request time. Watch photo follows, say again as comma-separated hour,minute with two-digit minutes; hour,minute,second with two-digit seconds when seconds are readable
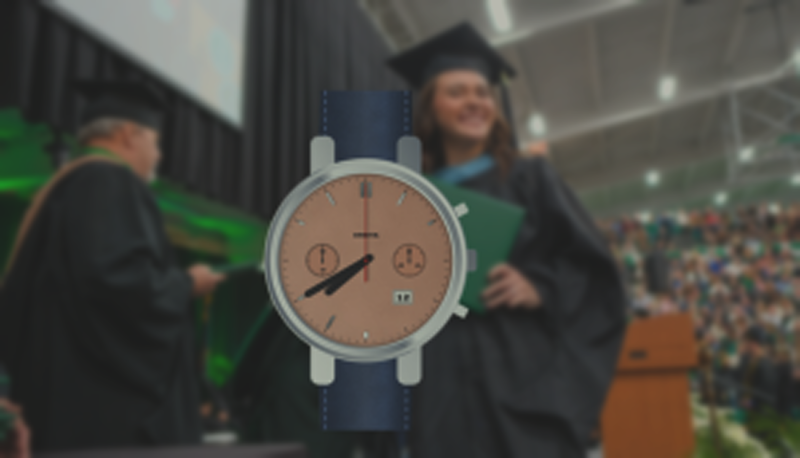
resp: 7,40
